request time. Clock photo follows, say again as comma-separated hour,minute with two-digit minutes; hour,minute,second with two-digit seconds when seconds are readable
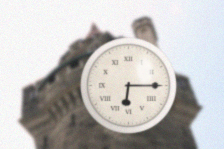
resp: 6,15
